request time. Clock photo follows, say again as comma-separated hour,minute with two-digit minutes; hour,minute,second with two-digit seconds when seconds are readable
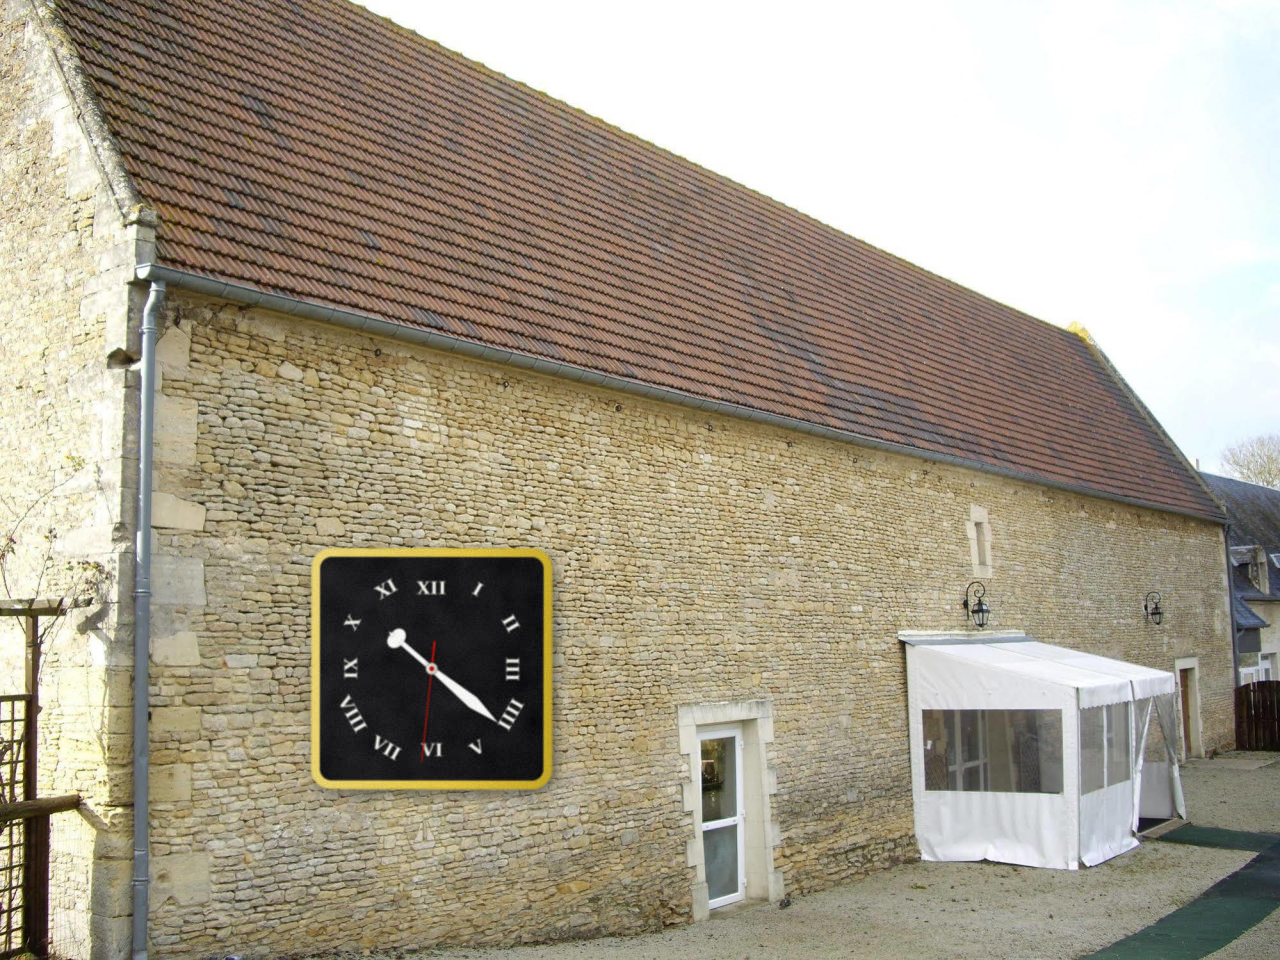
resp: 10,21,31
